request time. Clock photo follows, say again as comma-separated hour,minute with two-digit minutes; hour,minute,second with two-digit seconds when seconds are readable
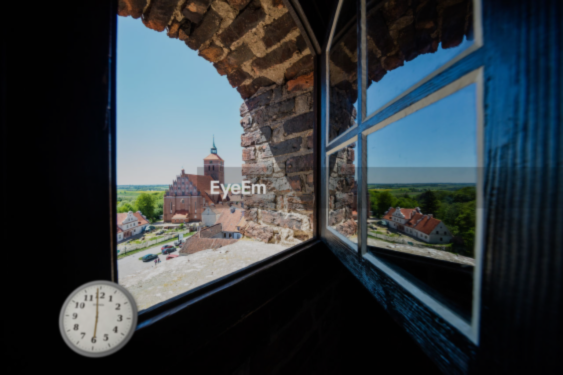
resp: 5,59
